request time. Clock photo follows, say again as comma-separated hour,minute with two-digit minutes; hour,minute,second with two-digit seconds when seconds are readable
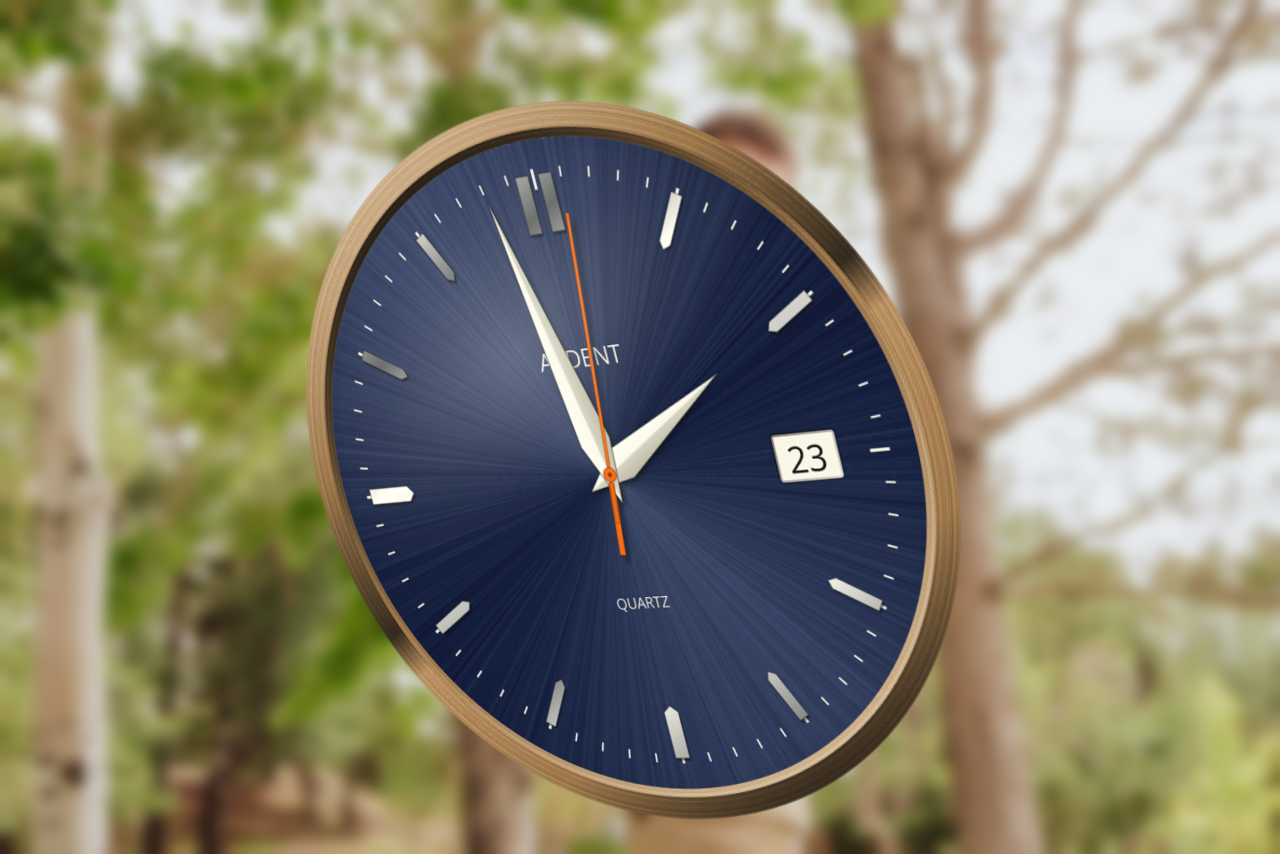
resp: 1,58,01
